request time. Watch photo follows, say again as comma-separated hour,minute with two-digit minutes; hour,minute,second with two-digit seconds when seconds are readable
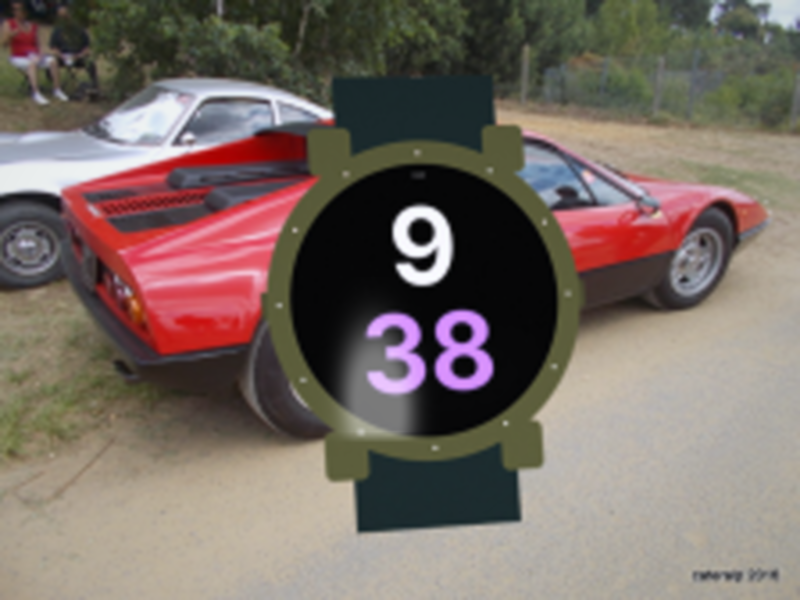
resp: 9,38
